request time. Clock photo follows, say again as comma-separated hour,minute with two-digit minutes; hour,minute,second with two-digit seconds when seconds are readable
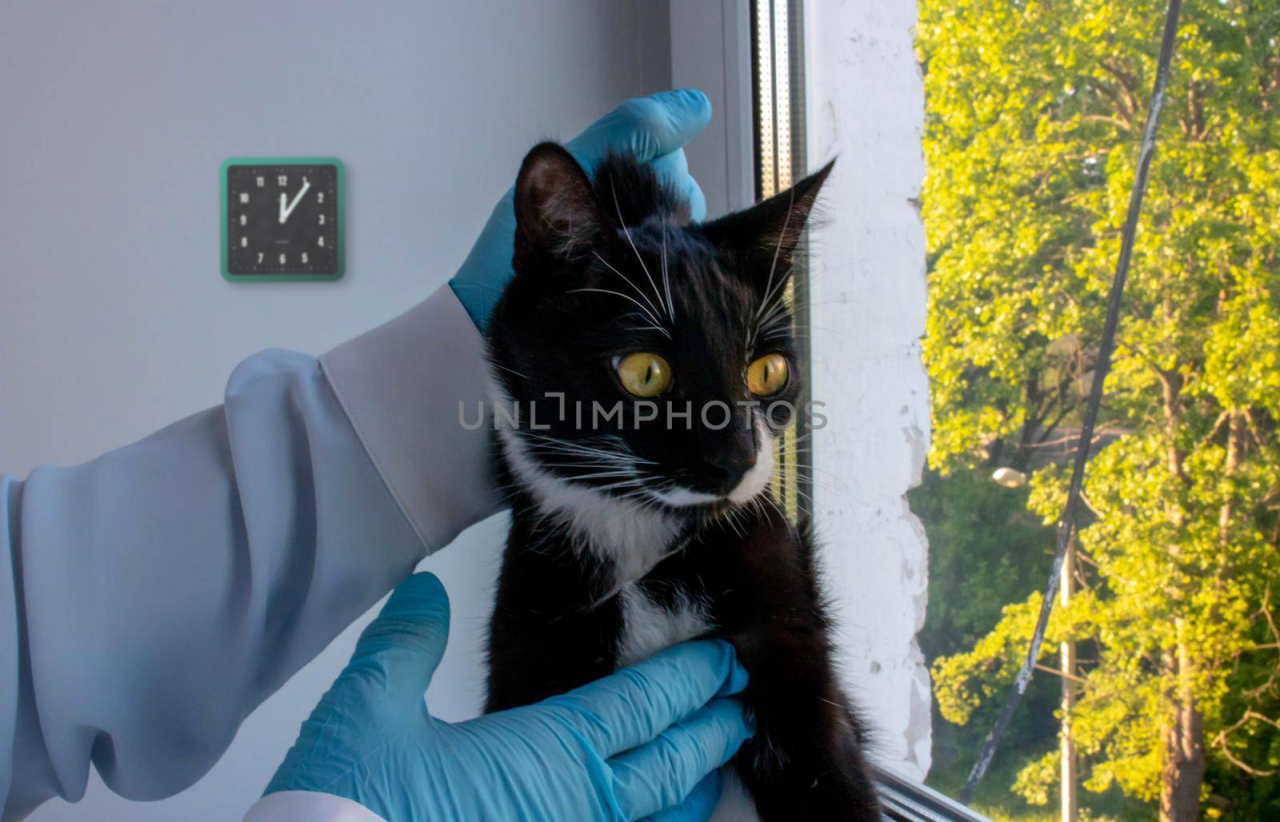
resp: 12,06
